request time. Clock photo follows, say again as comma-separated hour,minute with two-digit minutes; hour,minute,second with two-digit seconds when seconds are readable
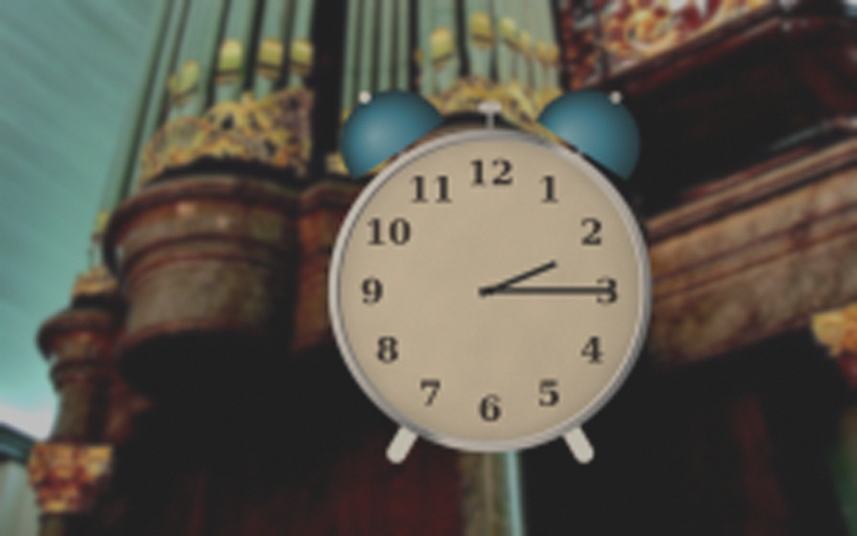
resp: 2,15
